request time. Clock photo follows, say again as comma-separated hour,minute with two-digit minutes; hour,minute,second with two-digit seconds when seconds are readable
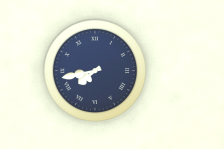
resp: 7,43
